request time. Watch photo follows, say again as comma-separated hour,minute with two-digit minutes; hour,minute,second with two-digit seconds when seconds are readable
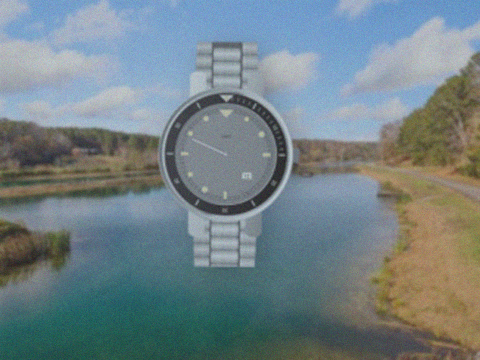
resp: 9,49
